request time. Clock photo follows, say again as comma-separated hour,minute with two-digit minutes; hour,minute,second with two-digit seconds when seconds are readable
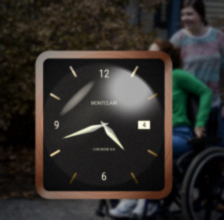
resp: 4,42
